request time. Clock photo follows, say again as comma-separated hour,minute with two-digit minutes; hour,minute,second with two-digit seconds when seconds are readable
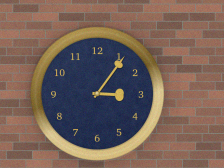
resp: 3,06
